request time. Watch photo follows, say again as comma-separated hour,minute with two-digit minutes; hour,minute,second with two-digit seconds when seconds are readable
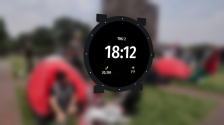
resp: 18,12
